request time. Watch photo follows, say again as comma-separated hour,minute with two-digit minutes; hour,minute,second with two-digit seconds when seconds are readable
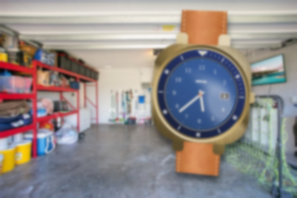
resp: 5,38
